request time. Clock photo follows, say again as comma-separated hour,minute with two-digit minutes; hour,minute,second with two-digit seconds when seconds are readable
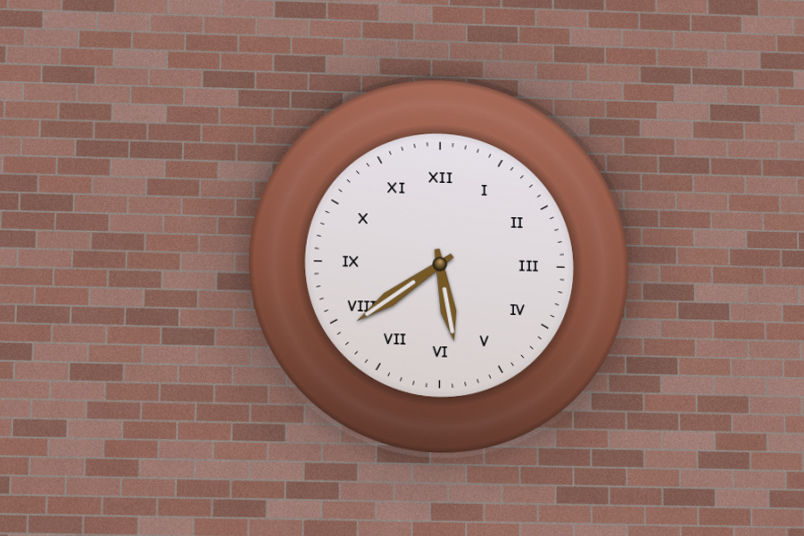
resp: 5,39
